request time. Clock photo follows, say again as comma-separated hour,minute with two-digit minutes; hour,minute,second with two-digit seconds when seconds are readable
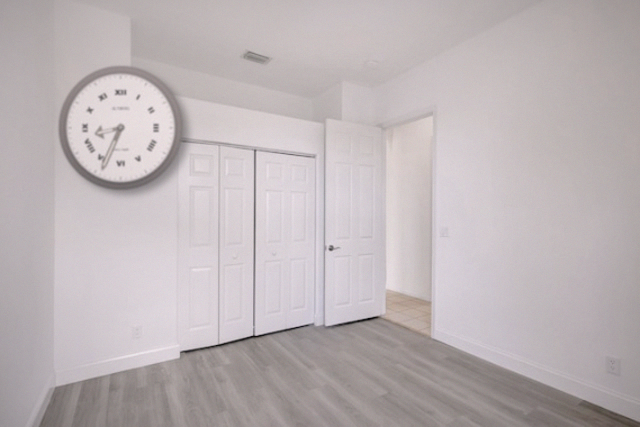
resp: 8,34
